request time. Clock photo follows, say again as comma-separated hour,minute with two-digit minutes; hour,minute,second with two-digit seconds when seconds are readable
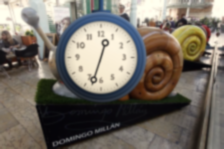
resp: 12,33
